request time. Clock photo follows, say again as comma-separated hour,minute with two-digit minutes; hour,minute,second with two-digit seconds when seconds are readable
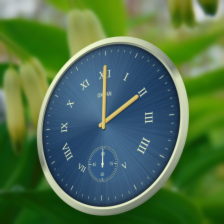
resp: 2,00
